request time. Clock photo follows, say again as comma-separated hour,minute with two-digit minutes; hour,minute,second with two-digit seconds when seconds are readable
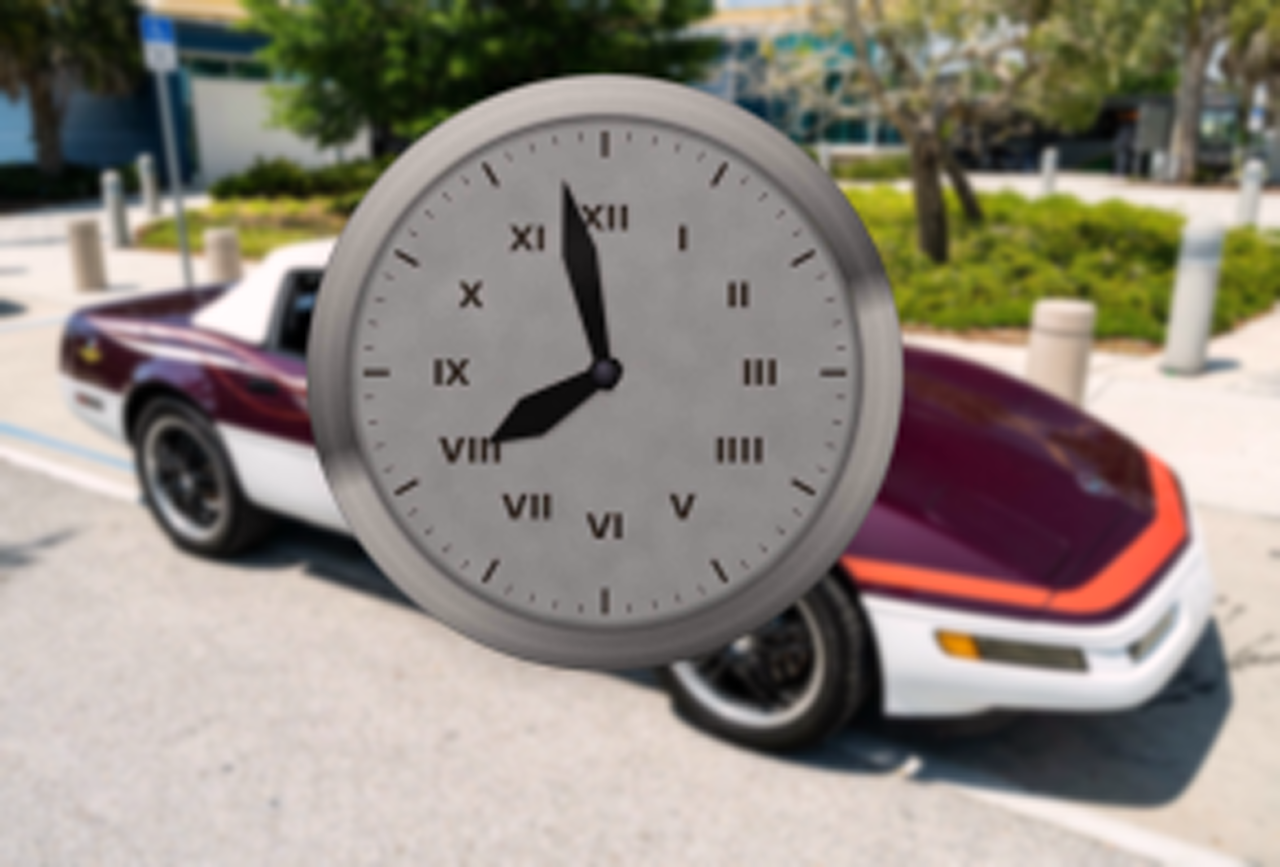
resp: 7,58
